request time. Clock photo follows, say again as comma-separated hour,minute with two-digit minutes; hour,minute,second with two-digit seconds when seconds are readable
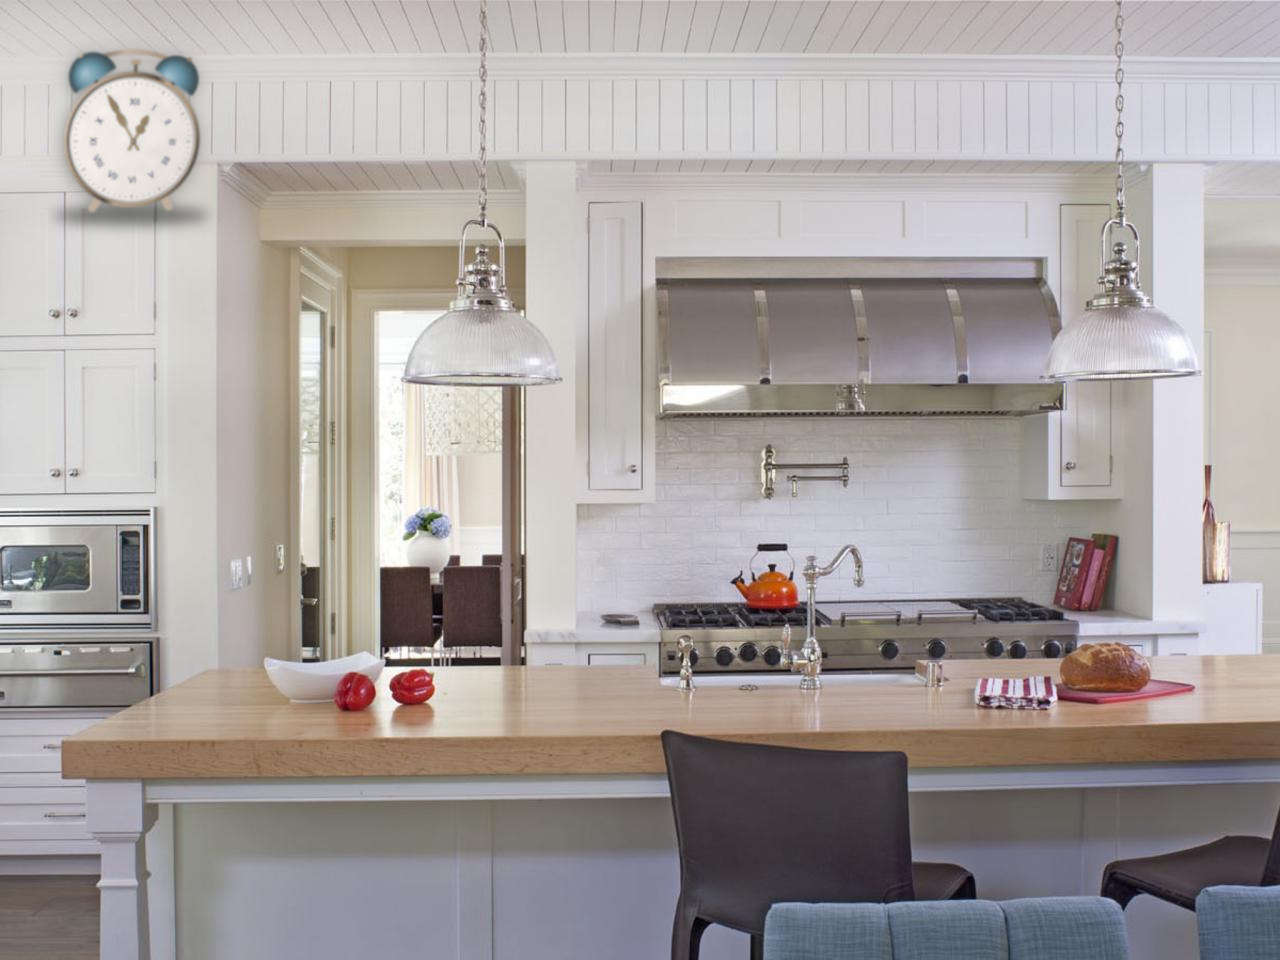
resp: 12,55
